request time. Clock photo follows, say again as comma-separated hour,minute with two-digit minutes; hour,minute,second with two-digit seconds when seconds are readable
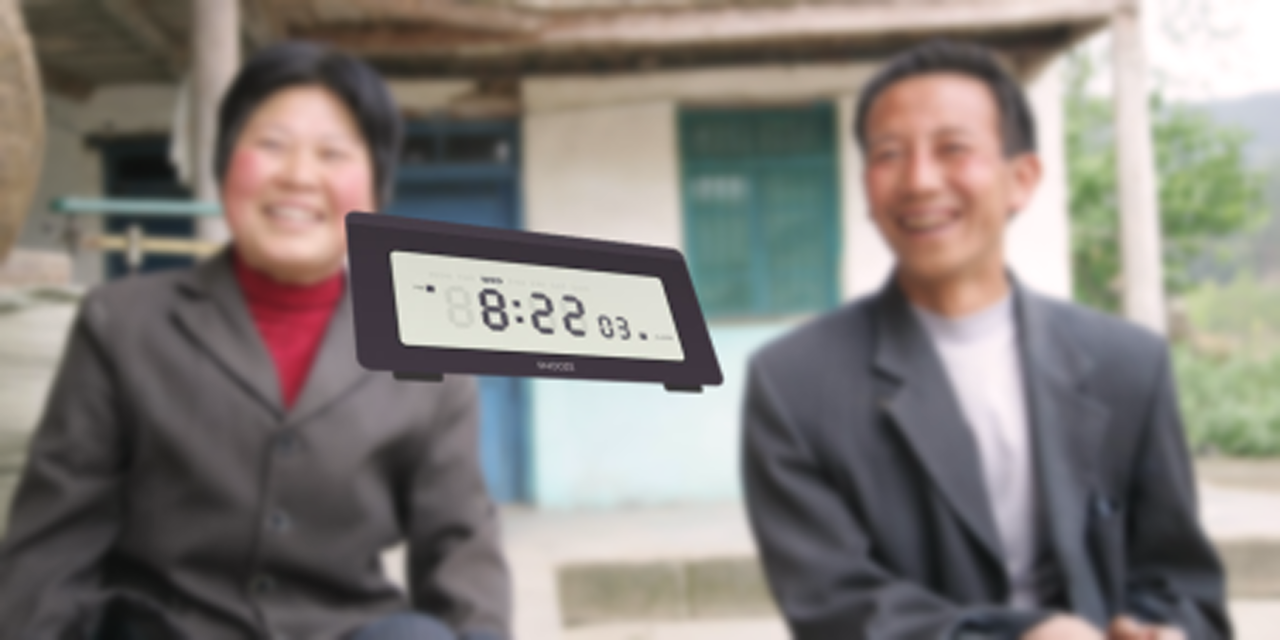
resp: 8,22,03
